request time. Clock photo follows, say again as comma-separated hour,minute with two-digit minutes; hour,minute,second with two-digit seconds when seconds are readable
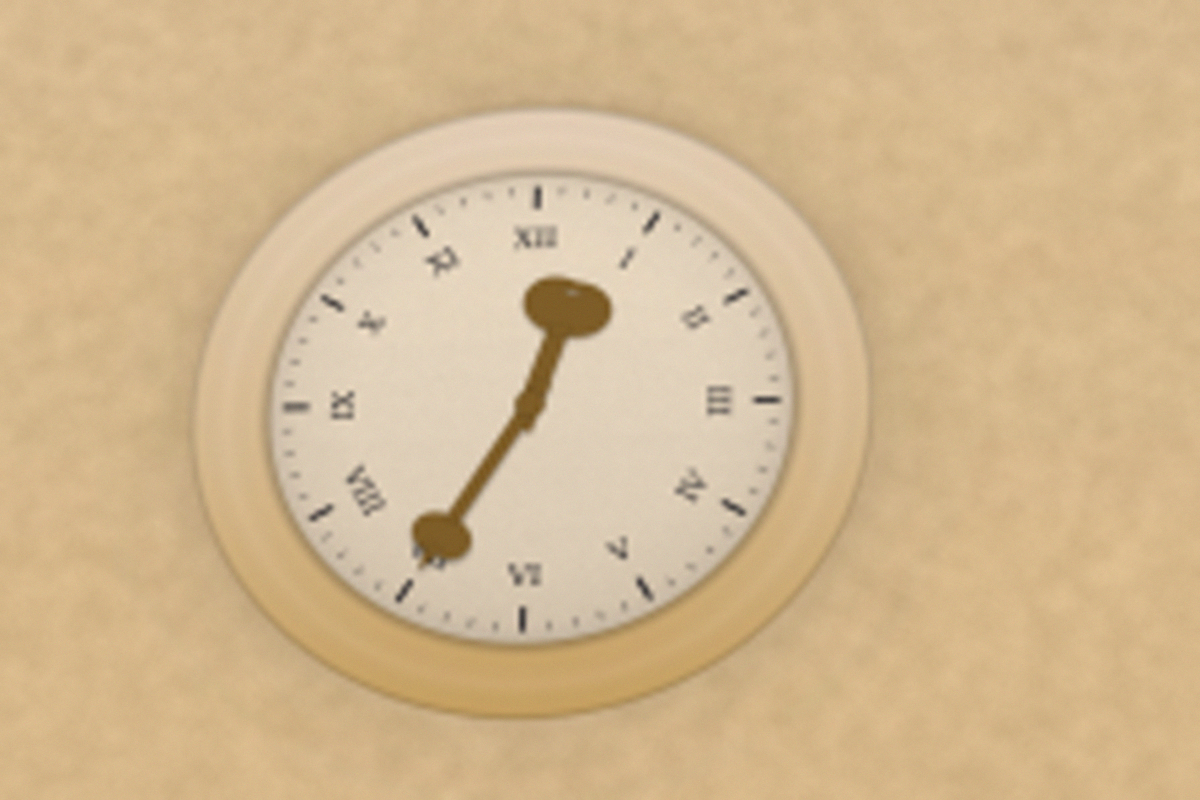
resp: 12,35
